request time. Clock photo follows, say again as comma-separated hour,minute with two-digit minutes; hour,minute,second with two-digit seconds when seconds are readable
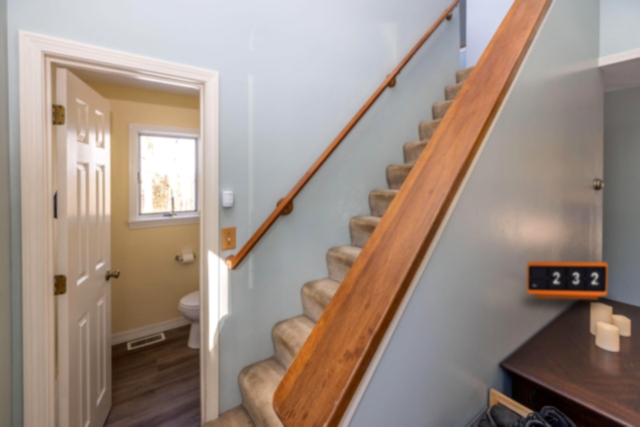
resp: 2,32
